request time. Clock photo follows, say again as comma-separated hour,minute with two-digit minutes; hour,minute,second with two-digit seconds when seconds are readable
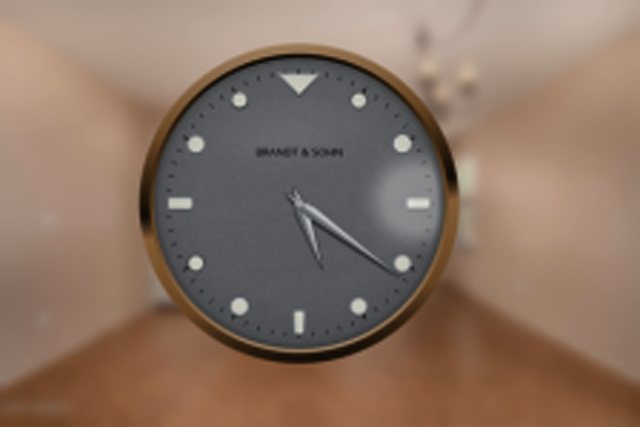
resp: 5,21
